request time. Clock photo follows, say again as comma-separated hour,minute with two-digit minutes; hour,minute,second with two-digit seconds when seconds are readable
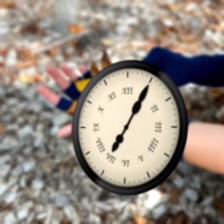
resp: 7,05
